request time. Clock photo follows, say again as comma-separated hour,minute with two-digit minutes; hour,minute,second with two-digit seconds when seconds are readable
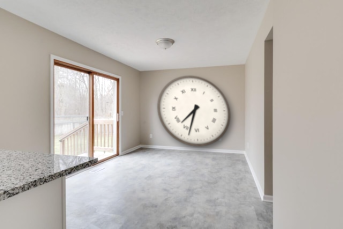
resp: 7,33
